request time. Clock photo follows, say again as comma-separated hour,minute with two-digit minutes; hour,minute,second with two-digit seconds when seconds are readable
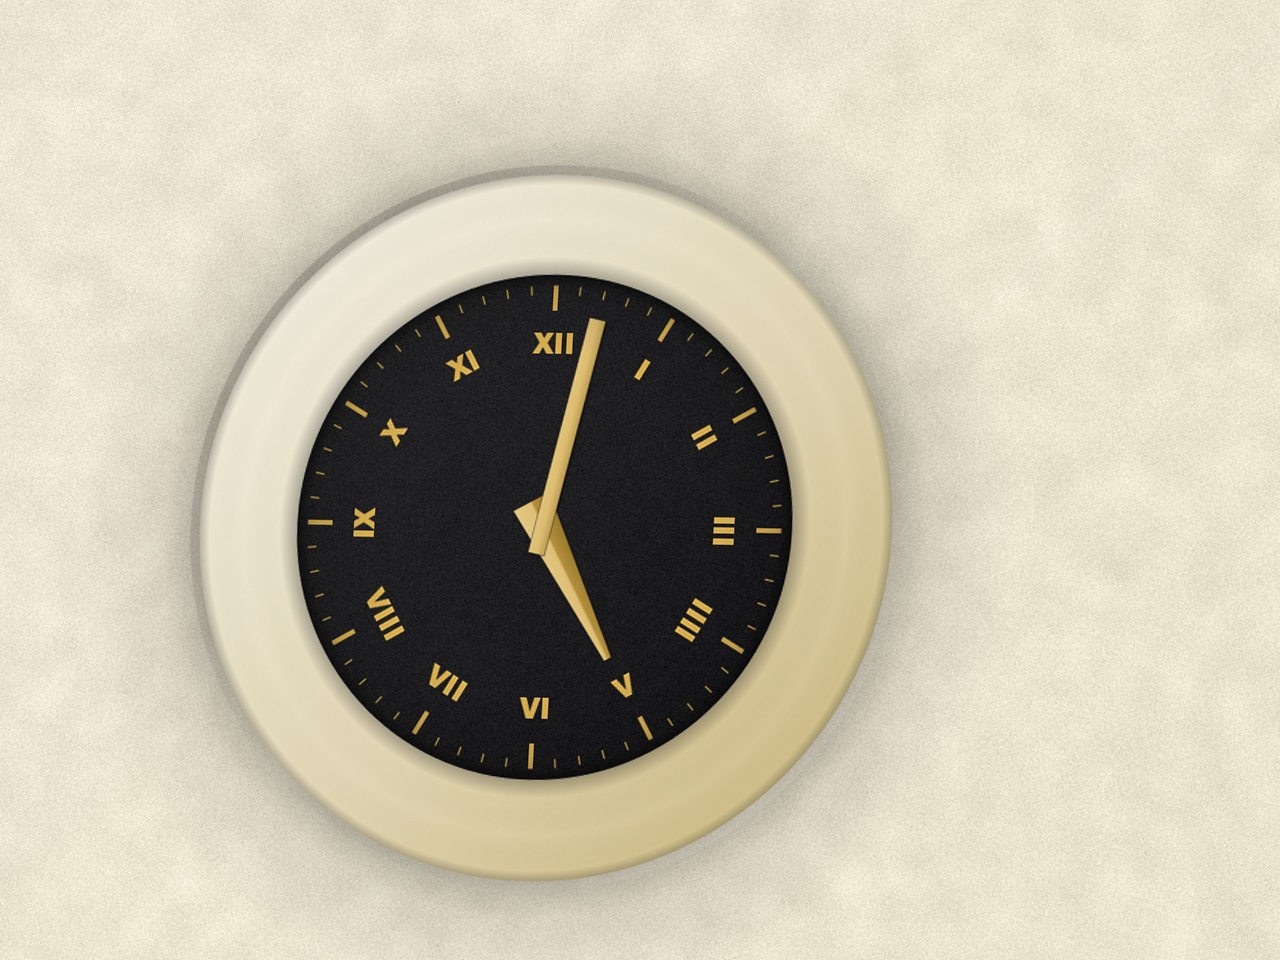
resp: 5,02
